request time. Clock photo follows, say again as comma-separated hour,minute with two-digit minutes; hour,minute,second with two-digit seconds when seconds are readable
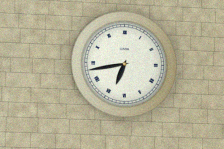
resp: 6,43
